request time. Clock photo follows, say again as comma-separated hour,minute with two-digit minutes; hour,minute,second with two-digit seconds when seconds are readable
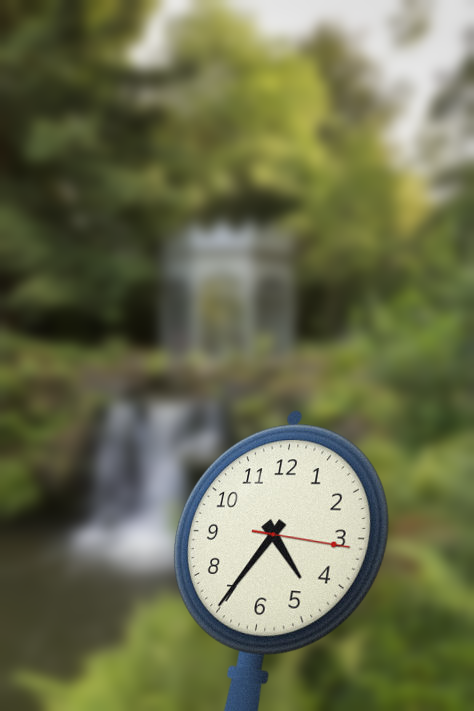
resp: 4,35,16
